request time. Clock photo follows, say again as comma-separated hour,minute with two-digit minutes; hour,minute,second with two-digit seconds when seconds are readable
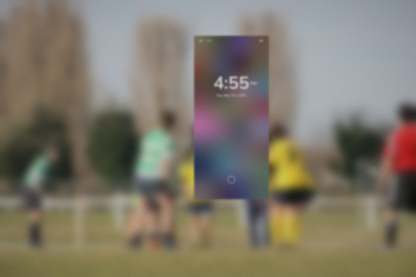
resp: 4,55
